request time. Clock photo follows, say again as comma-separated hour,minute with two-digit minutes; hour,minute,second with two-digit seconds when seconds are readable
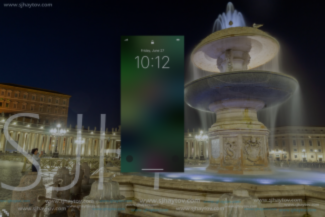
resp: 10,12
